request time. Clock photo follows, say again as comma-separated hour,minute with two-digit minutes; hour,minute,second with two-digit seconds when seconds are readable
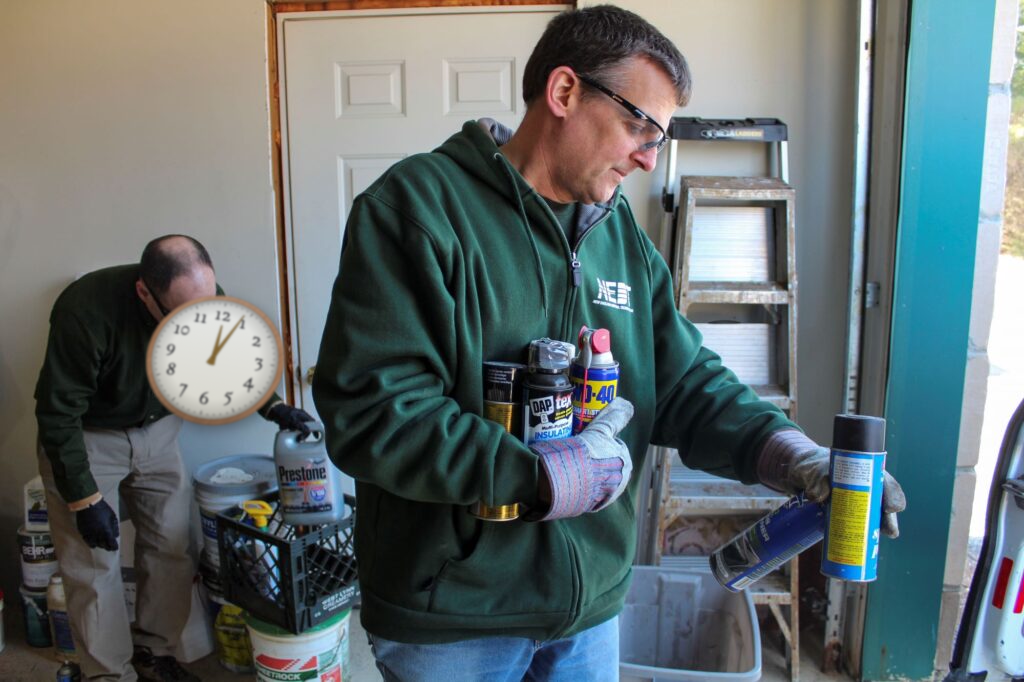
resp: 12,04
